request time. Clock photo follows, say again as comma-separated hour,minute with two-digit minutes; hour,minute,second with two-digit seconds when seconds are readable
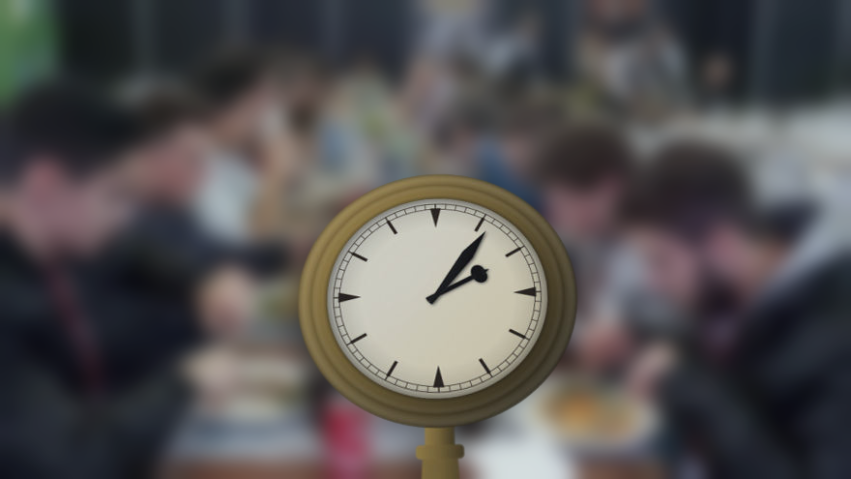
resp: 2,06
